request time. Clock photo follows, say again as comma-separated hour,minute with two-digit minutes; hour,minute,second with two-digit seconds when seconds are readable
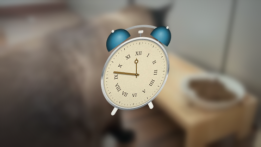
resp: 11,47
